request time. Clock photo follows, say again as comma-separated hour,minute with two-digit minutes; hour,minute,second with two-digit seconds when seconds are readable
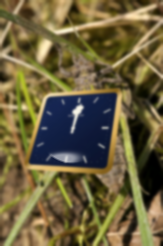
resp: 12,01
